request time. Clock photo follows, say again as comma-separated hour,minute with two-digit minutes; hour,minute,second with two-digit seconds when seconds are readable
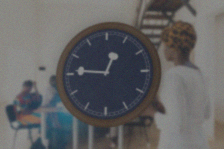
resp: 12,46
